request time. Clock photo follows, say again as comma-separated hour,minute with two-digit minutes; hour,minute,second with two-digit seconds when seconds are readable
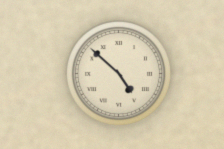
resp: 4,52
